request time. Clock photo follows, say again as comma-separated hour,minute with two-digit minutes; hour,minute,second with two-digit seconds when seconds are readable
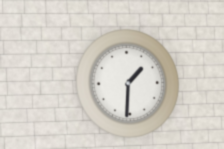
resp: 1,31
